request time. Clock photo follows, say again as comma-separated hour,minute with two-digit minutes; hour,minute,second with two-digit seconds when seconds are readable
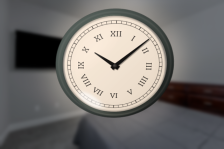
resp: 10,08
